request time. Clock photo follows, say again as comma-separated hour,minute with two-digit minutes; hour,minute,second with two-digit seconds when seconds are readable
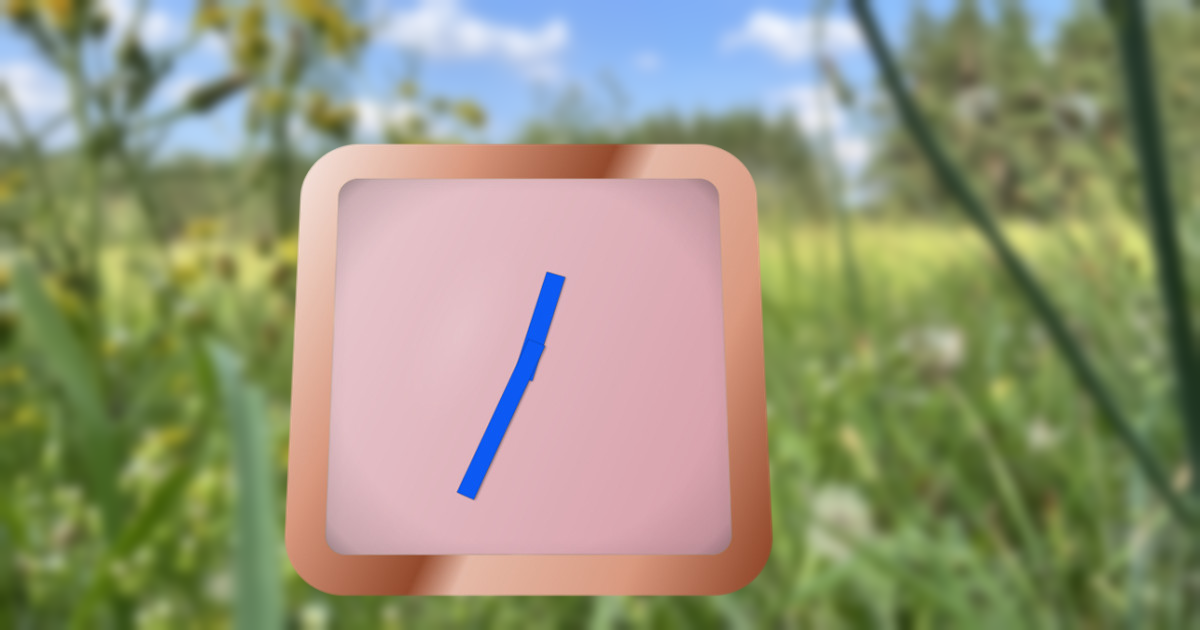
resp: 12,34
